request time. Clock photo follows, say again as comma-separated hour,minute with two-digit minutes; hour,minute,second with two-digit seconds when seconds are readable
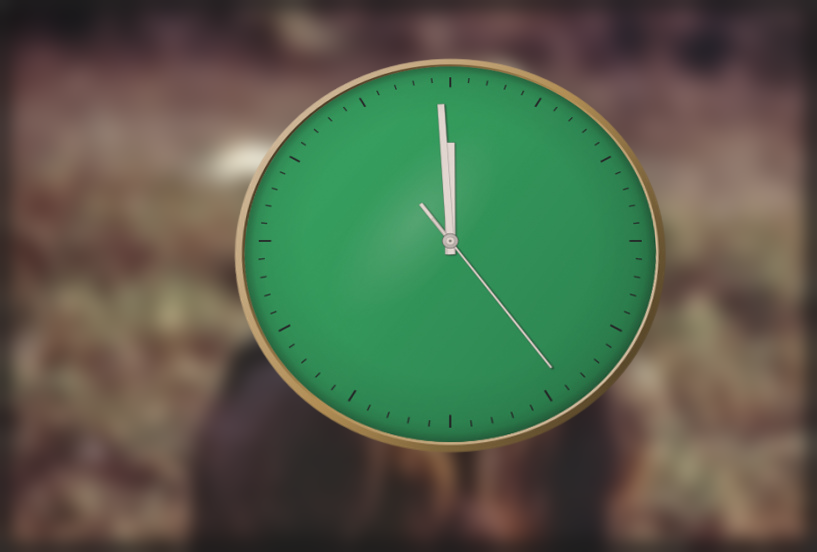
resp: 11,59,24
